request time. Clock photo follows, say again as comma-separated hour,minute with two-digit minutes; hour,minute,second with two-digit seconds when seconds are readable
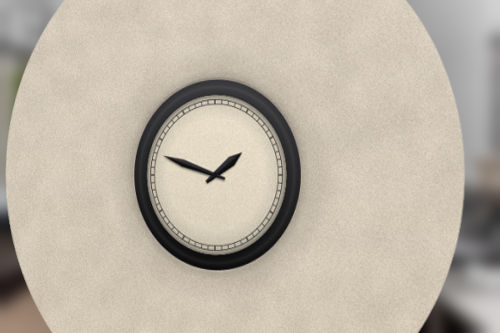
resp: 1,48
